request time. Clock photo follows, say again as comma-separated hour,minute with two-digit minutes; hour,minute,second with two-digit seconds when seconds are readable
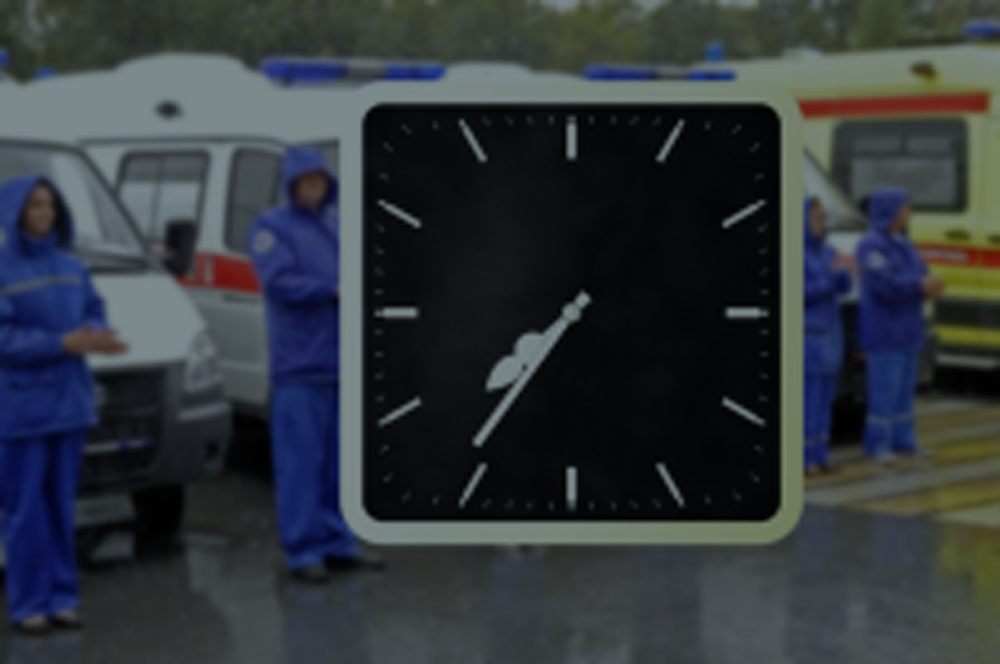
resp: 7,36
